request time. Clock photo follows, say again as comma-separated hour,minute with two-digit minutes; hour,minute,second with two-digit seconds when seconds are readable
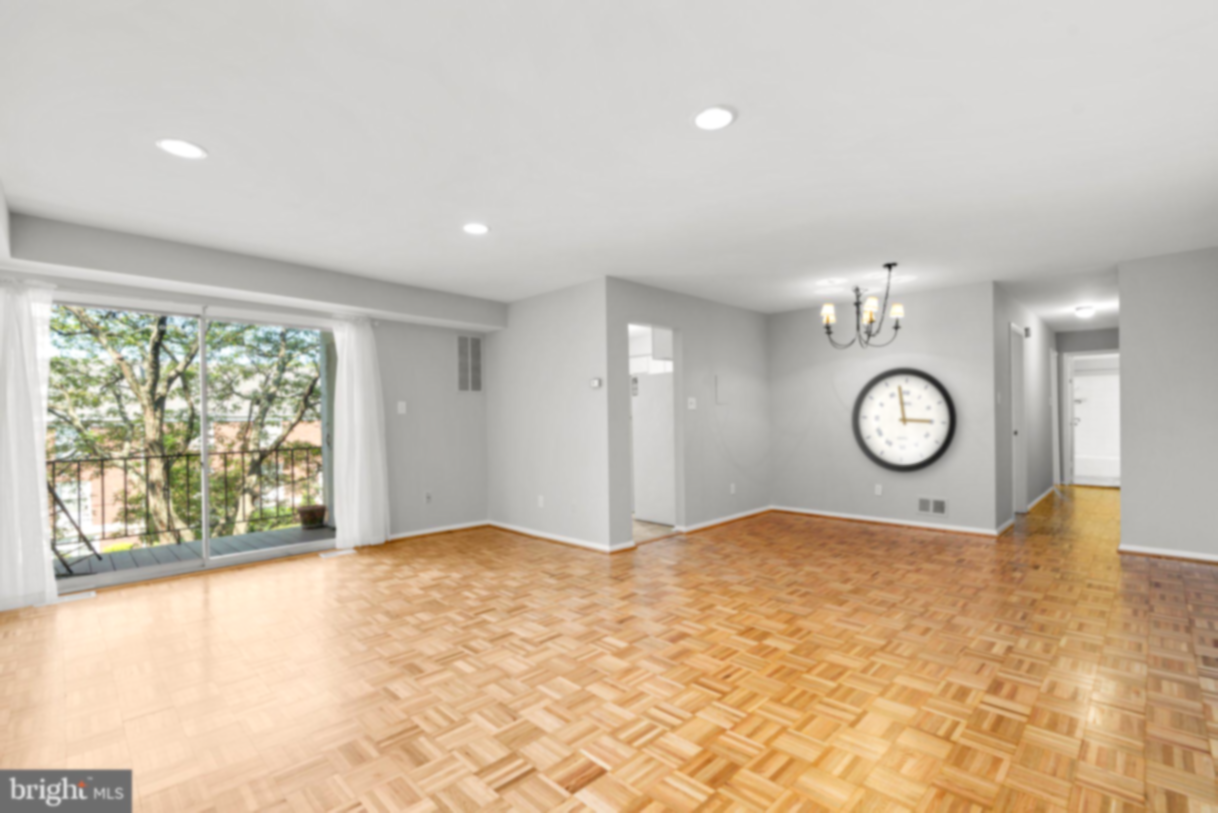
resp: 2,58
